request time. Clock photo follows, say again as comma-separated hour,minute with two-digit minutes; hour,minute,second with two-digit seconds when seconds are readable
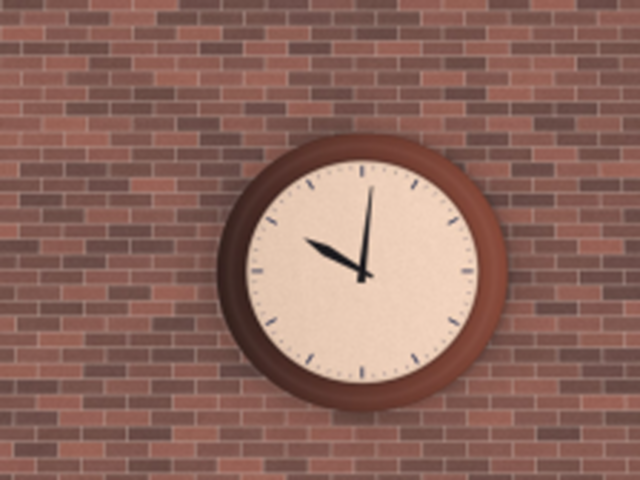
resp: 10,01
